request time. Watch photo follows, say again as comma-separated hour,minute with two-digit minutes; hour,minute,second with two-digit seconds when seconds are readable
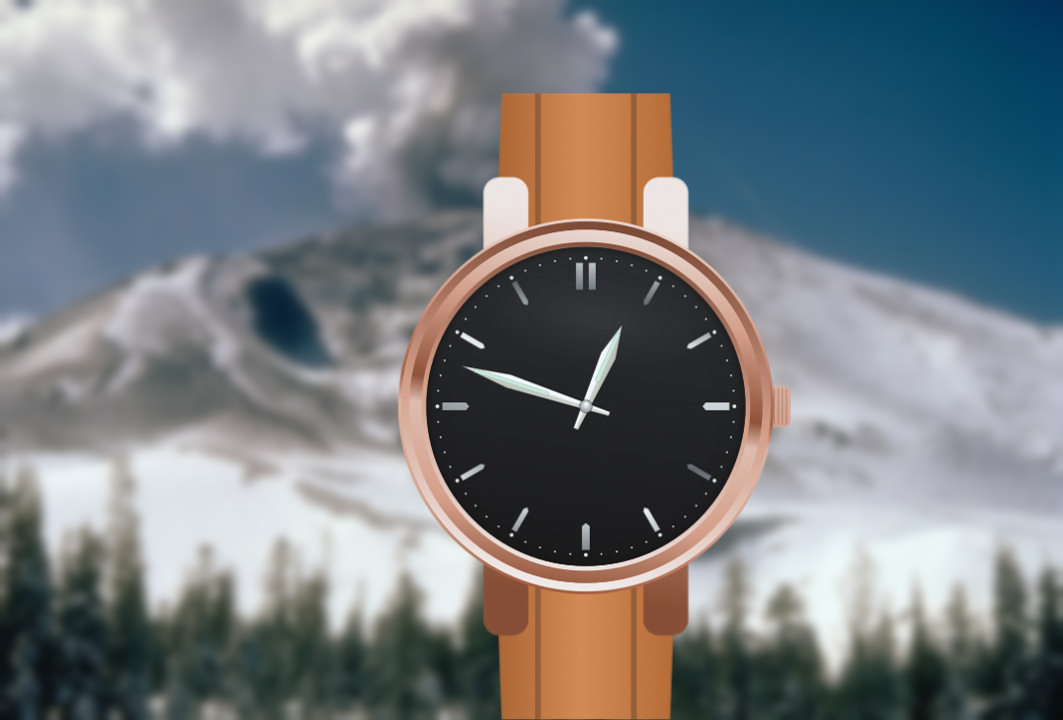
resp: 12,48
